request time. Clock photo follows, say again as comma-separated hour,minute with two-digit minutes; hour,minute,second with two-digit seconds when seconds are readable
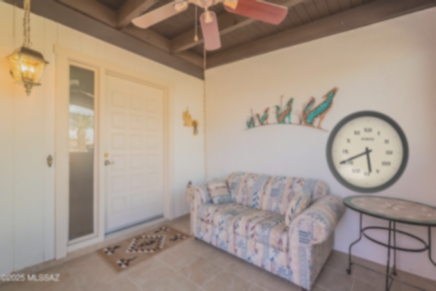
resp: 5,41
